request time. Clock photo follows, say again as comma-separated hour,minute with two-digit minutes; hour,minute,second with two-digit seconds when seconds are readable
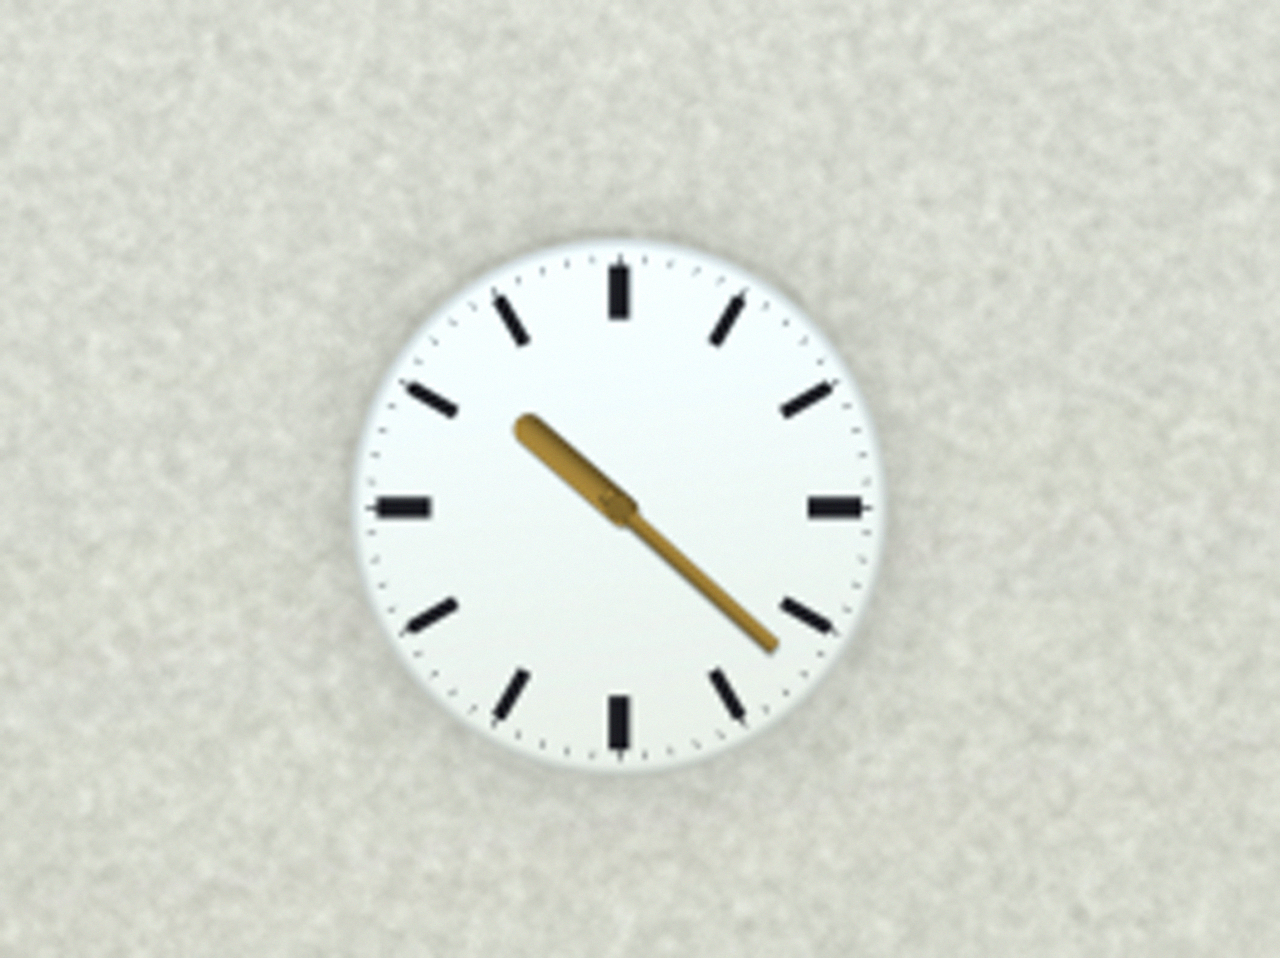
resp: 10,22
